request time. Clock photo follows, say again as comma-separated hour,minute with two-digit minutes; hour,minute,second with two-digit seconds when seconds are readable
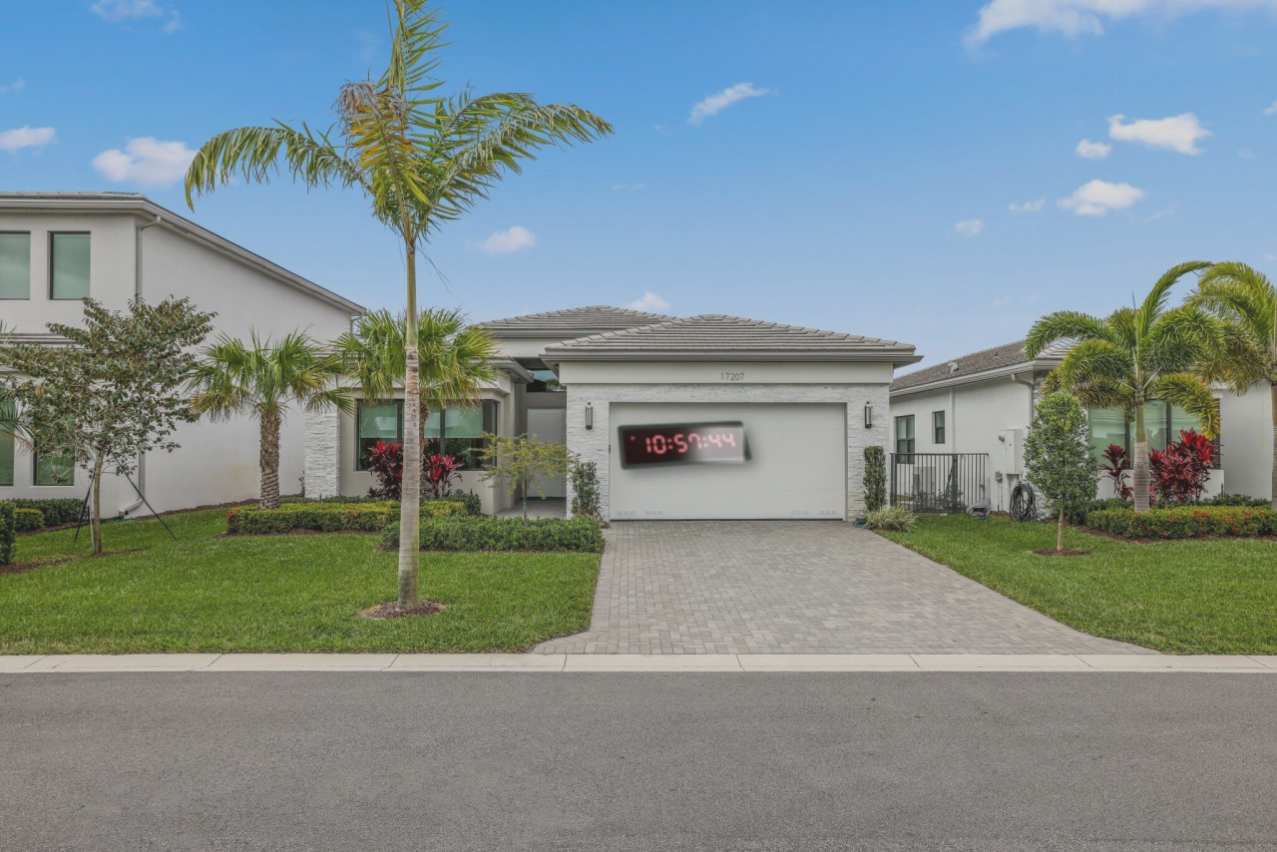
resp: 10,57,44
